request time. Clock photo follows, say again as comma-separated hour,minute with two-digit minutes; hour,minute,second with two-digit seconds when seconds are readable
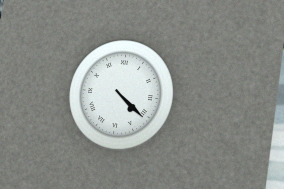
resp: 4,21
